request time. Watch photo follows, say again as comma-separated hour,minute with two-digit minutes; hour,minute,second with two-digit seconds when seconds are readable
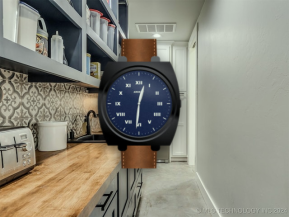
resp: 12,31
